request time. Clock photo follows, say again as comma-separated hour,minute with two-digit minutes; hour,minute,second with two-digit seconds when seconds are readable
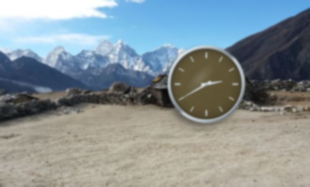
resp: 2,40
